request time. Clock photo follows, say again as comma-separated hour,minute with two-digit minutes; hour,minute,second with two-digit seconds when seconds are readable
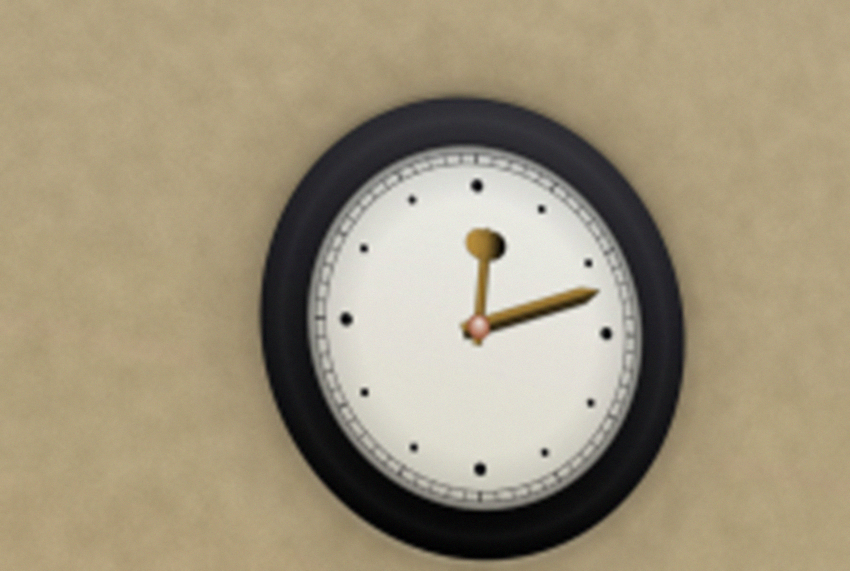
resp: 12,12
